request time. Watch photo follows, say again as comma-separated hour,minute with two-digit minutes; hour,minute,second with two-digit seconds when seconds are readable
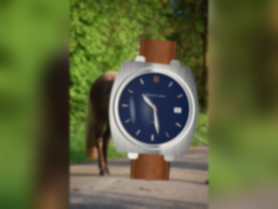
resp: 10,28
